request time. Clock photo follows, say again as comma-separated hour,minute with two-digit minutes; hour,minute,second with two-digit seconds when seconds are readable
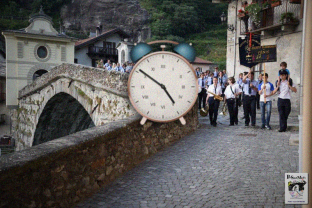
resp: 4,51
